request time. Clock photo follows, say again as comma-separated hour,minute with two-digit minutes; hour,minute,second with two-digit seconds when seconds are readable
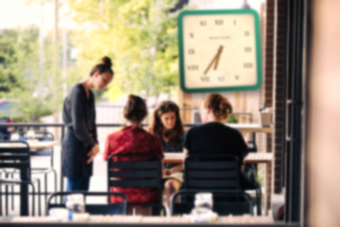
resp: 6,36
